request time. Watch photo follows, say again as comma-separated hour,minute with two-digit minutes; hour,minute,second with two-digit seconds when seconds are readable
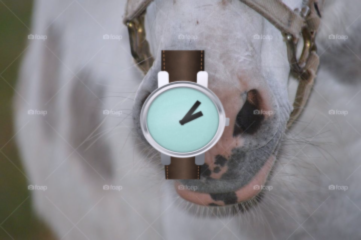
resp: 2,06
